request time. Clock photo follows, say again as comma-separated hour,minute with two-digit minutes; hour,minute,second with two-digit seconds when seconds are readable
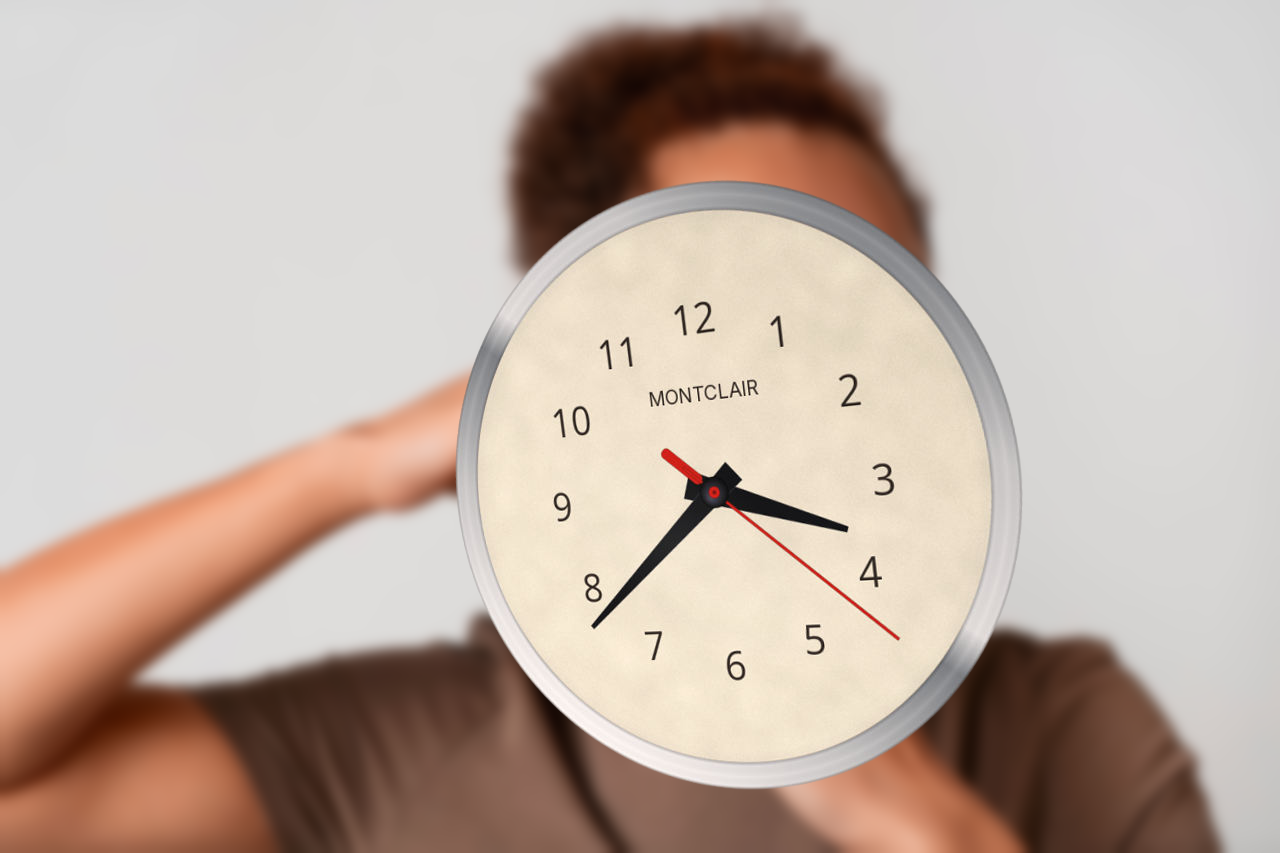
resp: 3,38,22
